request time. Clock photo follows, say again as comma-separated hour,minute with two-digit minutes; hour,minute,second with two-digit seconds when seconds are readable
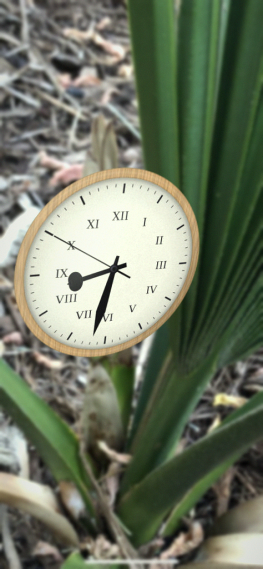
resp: 8,31,50
